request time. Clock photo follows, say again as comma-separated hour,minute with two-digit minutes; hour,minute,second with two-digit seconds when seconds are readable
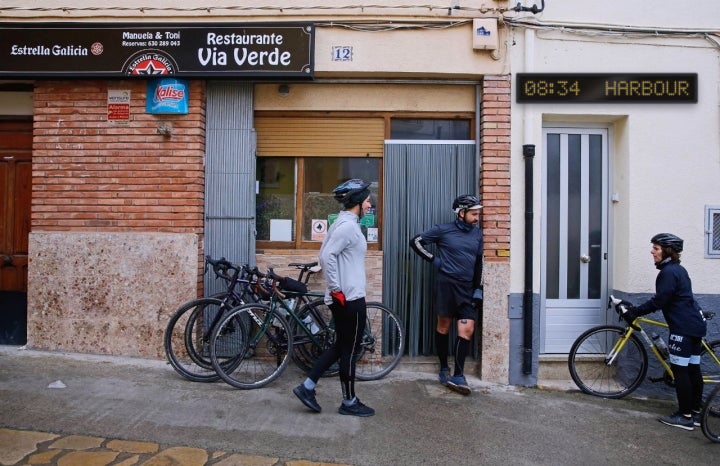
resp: 8,34
